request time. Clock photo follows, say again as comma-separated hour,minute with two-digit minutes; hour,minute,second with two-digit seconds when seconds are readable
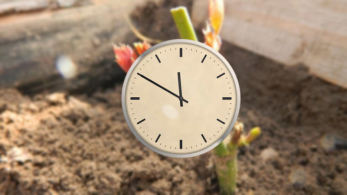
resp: 11,50
